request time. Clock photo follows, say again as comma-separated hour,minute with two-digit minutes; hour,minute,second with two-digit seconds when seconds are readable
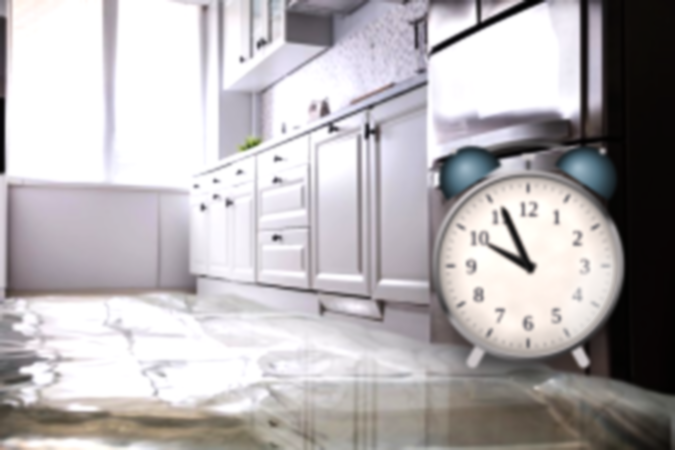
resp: 9,56
